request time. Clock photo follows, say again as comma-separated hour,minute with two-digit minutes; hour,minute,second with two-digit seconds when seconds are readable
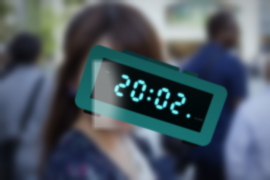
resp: 20,02
